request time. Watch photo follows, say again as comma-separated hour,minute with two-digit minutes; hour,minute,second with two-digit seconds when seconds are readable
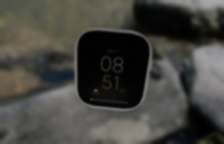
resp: 8,51
